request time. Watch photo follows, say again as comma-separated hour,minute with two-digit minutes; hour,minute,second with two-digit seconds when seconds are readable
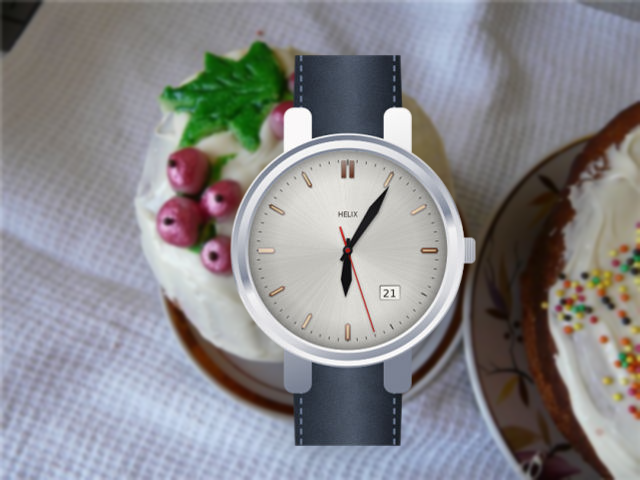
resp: 6,05,27
